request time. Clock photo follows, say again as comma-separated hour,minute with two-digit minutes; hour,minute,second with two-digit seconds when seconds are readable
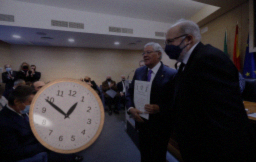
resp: 12,49
